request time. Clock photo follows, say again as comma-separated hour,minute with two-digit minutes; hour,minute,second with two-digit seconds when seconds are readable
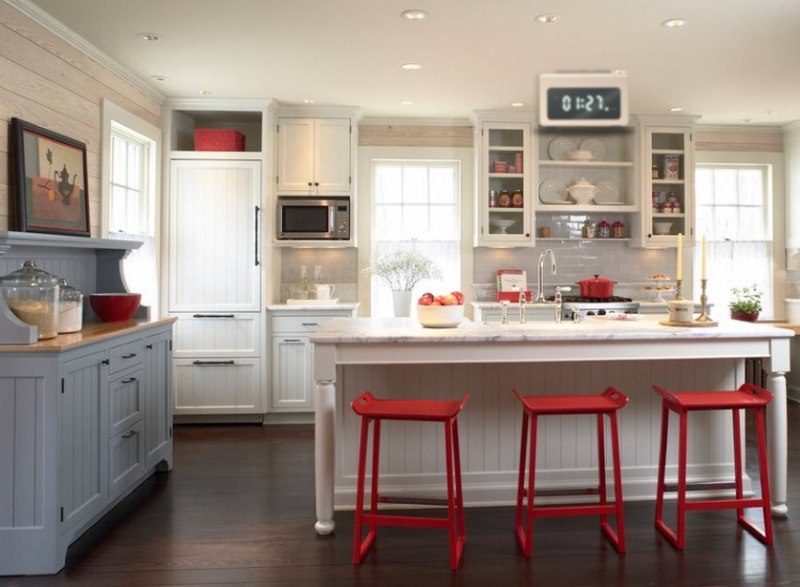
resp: 1,27
